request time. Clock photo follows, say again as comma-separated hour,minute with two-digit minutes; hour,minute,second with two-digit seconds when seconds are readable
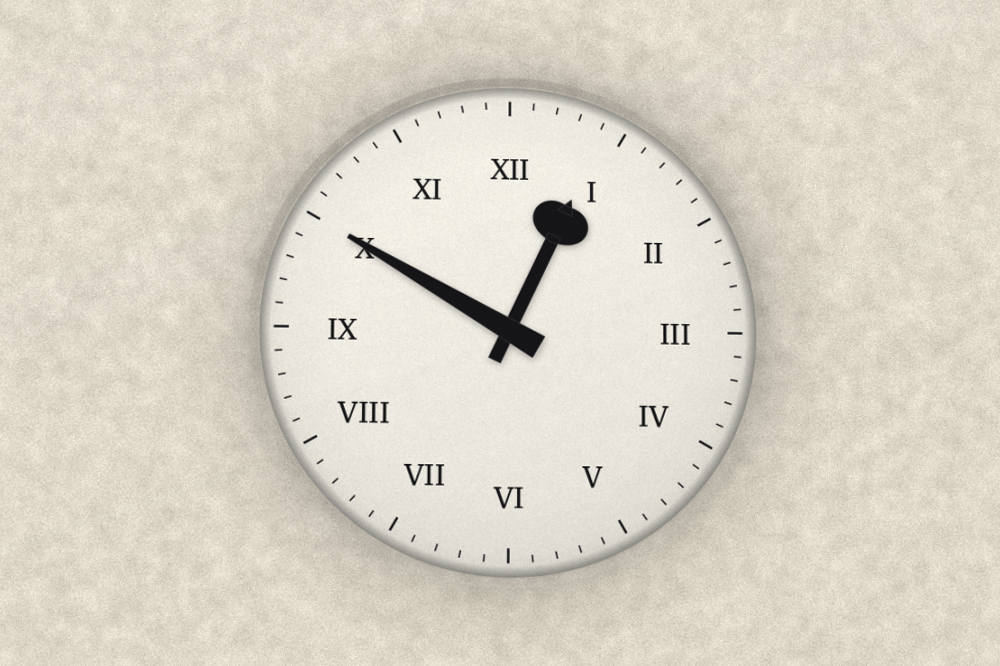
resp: 12,50
